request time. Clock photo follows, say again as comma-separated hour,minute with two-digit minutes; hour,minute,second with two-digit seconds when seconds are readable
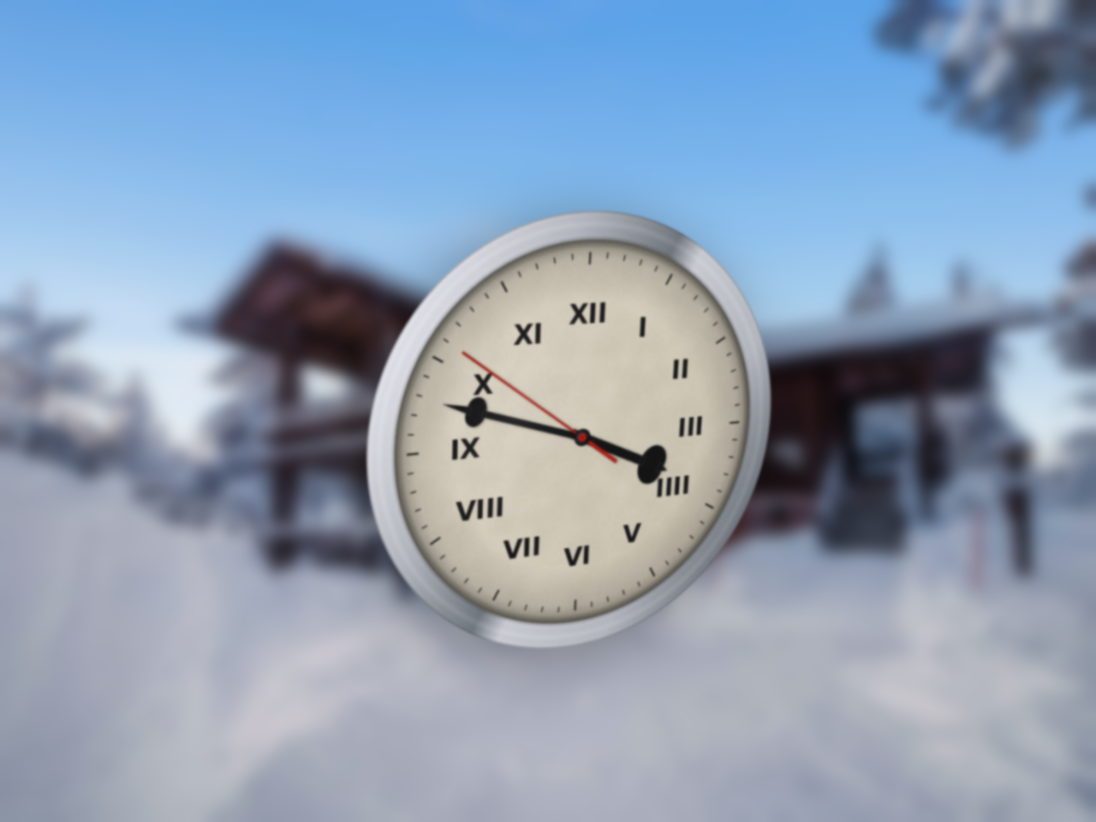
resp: 3,47,51
